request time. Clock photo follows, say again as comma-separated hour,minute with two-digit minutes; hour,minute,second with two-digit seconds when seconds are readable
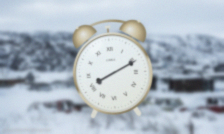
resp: 8,11
